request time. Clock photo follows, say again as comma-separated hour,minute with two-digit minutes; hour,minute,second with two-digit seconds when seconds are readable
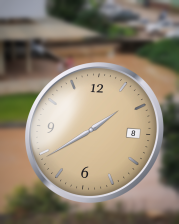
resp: 1,39
